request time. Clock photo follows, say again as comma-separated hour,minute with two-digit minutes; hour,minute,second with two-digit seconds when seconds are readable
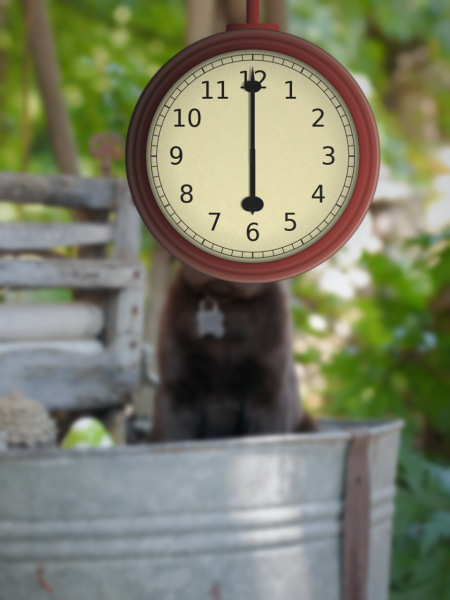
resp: 6,00
